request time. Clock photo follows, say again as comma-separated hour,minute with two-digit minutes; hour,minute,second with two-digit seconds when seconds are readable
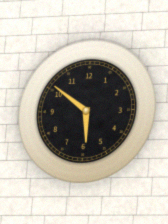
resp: 5,51
